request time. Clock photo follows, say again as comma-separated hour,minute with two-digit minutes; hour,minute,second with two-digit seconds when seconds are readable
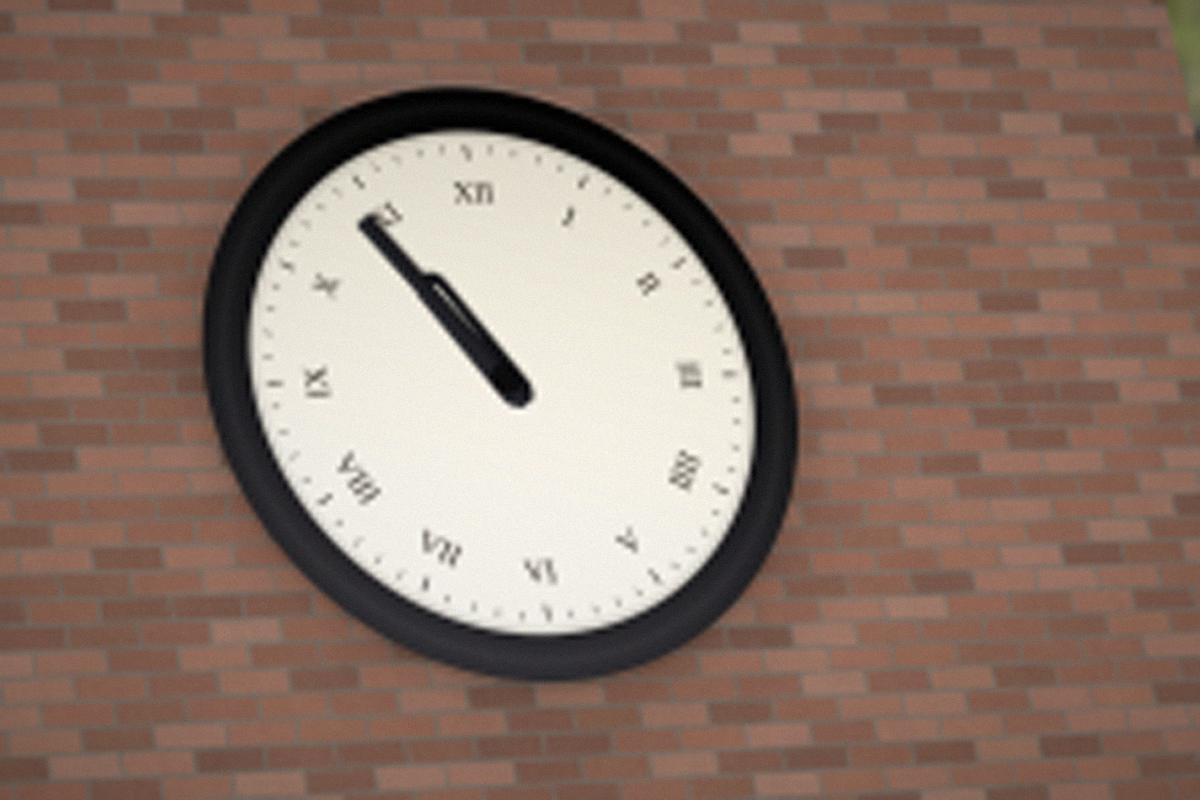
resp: 10,54
